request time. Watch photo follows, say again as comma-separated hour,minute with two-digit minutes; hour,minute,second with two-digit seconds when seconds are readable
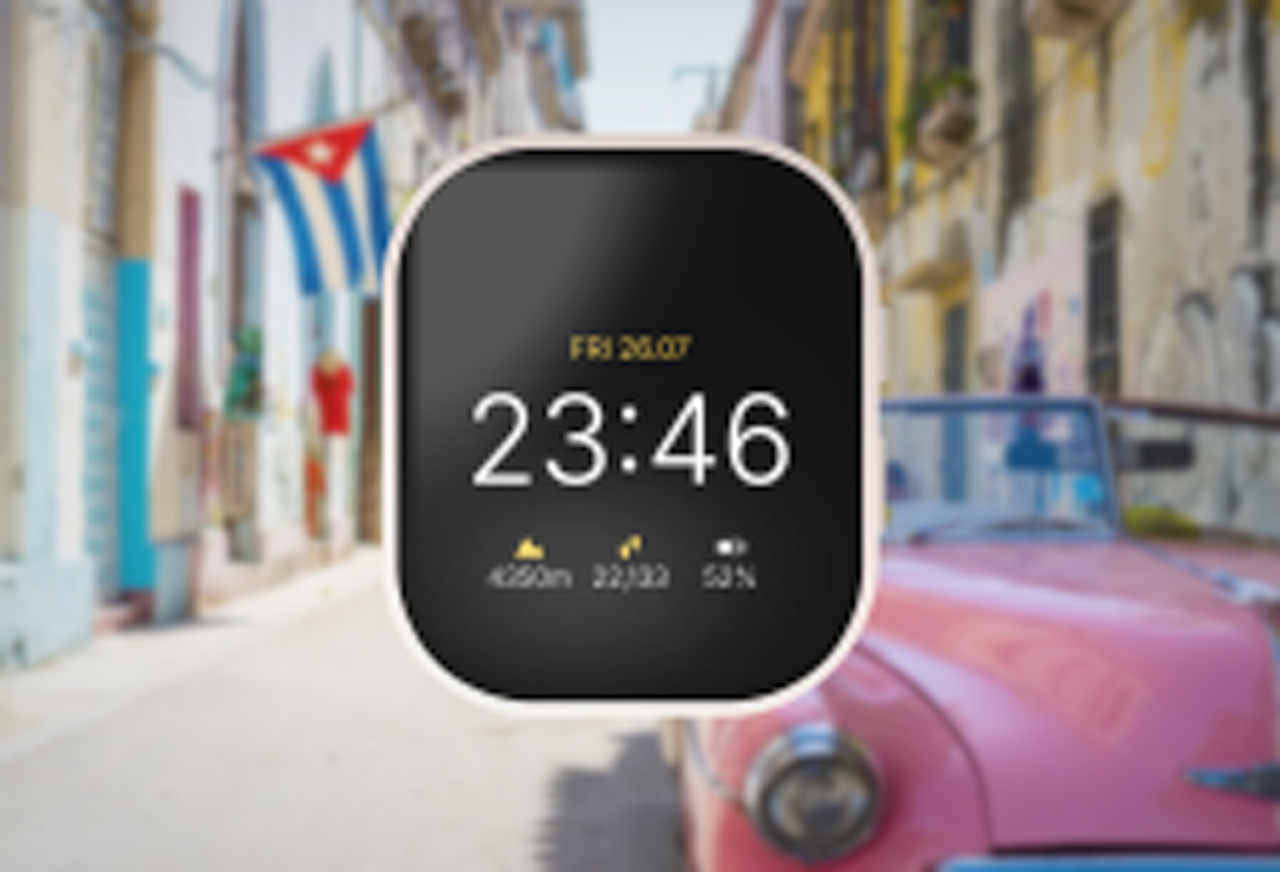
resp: 23,46
